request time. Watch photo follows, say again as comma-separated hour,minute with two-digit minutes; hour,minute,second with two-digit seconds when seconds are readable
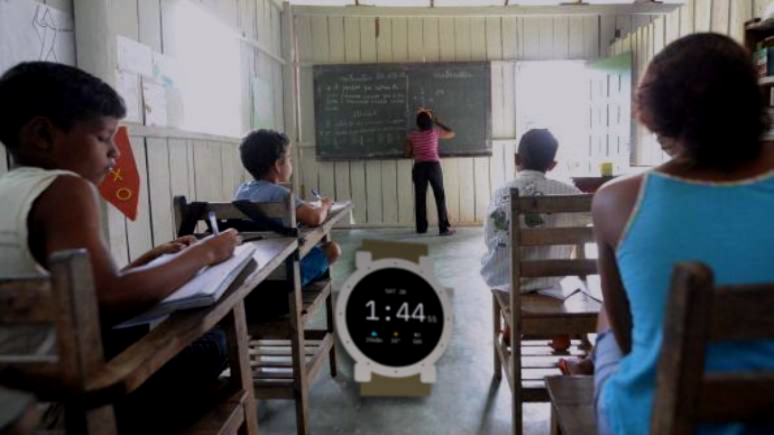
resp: 1,44
